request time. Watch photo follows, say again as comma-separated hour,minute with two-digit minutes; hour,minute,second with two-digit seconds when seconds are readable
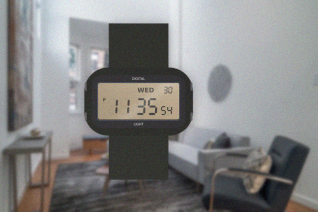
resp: 11,35,54
